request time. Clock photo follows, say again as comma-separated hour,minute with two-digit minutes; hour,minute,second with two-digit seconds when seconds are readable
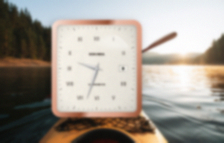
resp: 9,33
